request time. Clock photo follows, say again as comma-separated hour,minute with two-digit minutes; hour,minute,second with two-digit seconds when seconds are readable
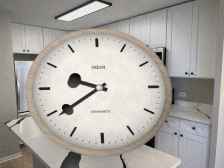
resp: 9,39
